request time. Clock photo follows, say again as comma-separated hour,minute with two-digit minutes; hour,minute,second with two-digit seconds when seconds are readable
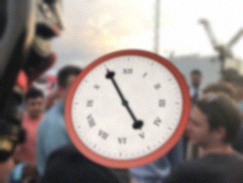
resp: 4,55
